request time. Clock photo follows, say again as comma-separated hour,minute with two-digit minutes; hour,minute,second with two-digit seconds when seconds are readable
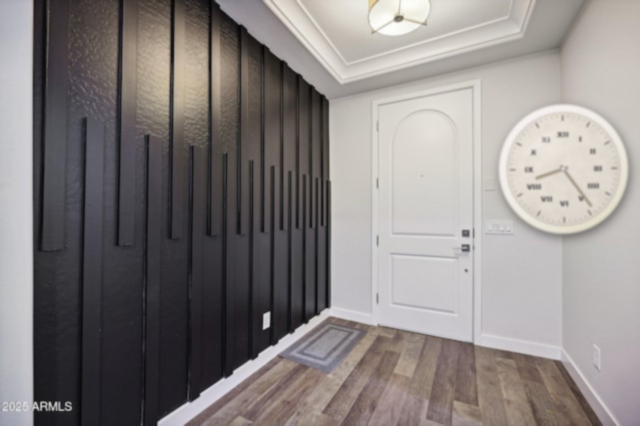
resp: 8,24
